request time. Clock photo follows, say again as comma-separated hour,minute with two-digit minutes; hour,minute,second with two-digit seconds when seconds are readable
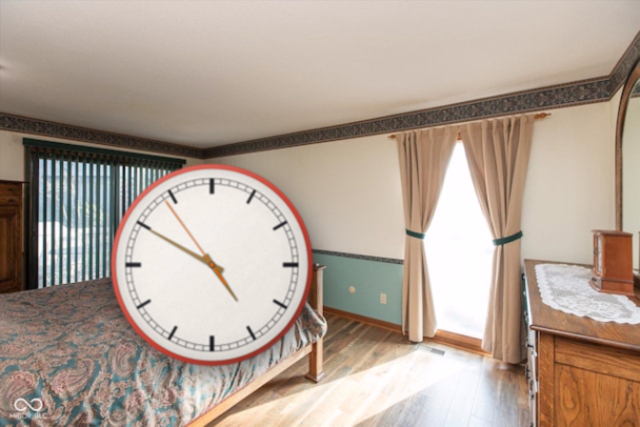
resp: 4,49,54
